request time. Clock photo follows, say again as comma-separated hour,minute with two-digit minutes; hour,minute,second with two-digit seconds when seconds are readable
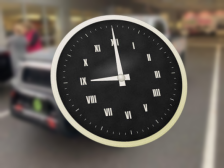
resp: 9,00
